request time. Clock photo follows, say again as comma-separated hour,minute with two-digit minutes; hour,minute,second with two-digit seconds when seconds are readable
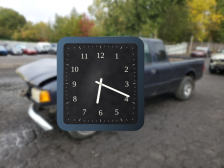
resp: 6,19
